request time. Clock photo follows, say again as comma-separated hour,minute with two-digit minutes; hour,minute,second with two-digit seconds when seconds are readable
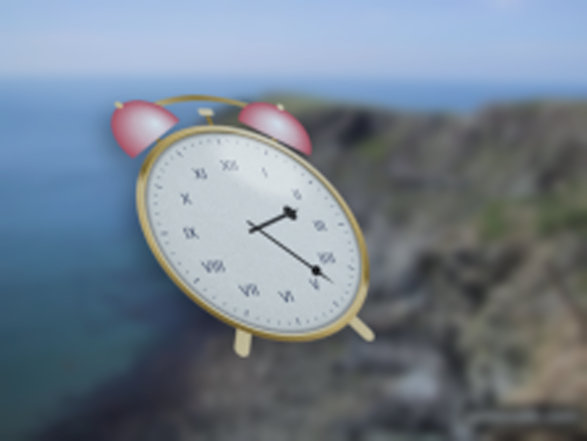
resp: 2,23
